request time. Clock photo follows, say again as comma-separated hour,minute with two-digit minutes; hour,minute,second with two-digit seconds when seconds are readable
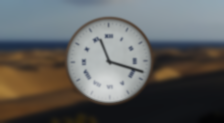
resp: 11,18
